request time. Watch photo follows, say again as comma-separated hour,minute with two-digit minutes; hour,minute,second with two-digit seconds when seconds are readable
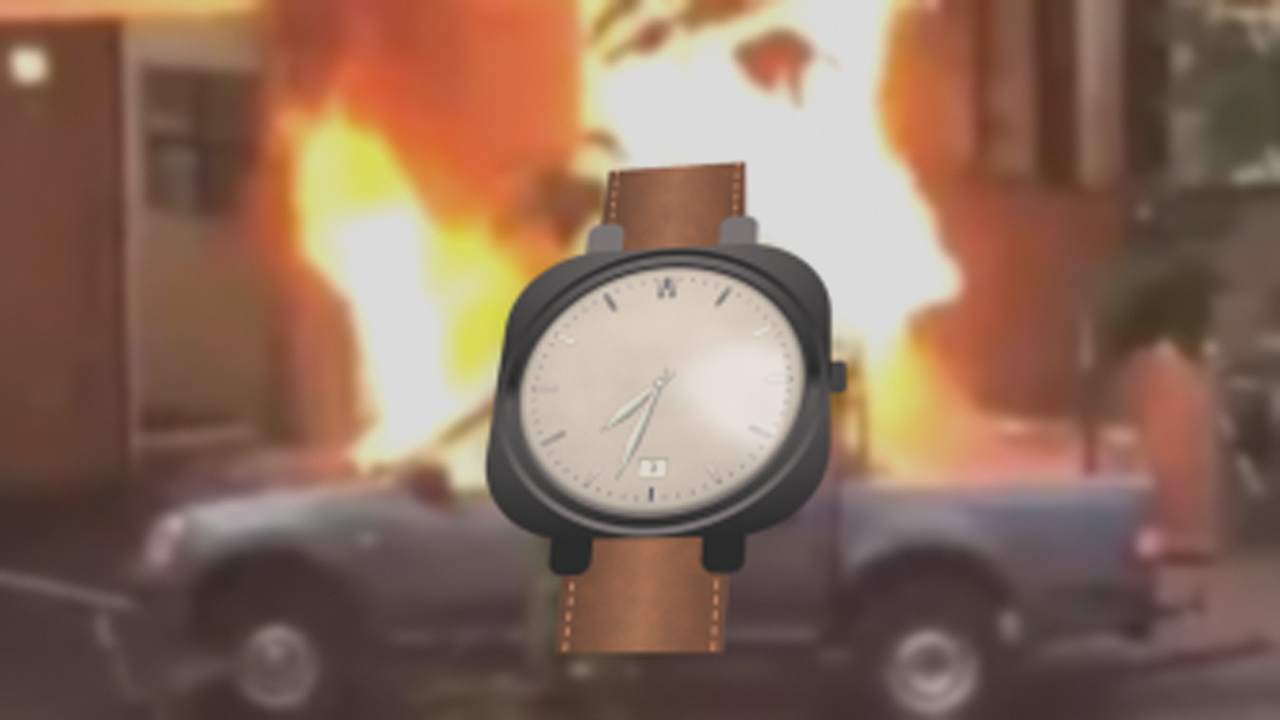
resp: 7,33
